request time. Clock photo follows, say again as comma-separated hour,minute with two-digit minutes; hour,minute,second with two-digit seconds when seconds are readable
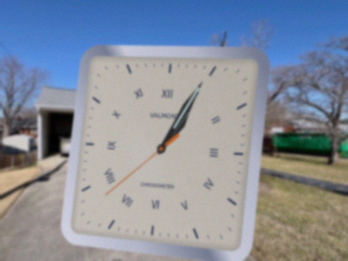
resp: 1,04,38
